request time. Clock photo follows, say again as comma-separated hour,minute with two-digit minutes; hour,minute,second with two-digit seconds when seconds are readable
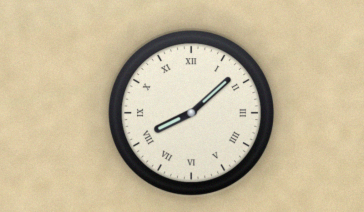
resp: 8,08
